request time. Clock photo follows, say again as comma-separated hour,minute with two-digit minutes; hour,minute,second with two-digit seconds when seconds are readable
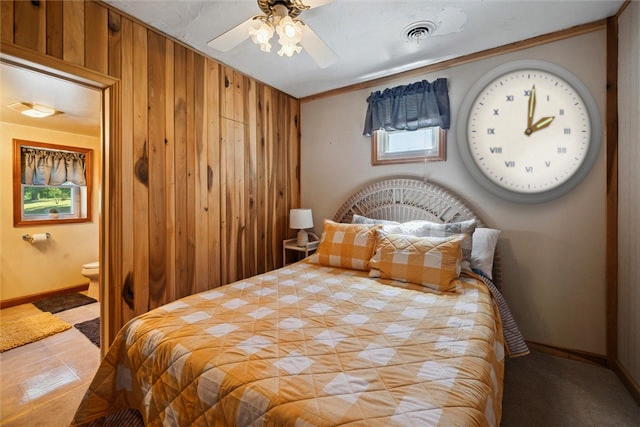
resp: 2,01
